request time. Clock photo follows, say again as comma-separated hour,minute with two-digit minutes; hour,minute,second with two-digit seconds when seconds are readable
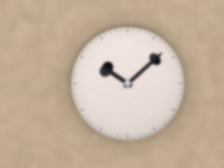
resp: 10,08
